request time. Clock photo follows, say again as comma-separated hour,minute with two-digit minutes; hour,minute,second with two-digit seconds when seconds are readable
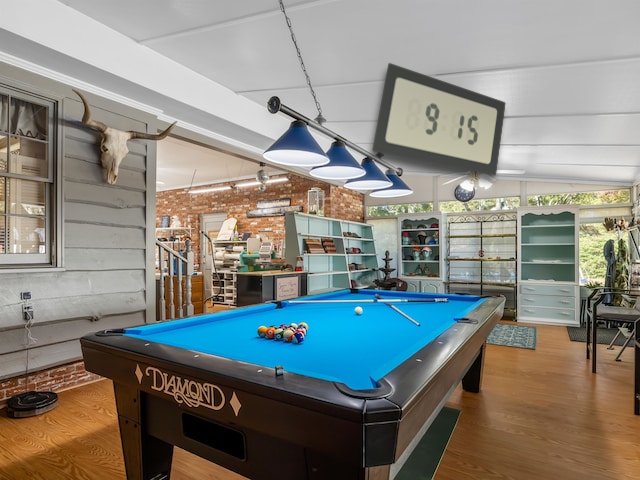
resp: 9,15
